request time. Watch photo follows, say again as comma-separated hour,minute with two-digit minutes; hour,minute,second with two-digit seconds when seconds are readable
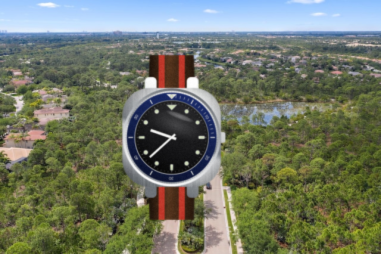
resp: 9,38
